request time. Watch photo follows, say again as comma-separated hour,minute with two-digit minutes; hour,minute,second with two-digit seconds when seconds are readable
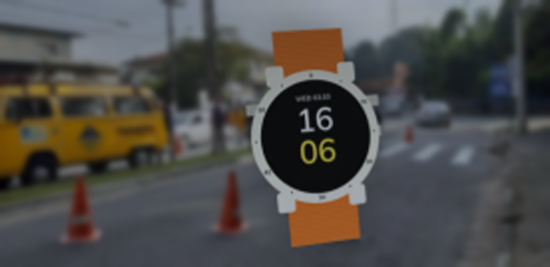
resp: 16,06
